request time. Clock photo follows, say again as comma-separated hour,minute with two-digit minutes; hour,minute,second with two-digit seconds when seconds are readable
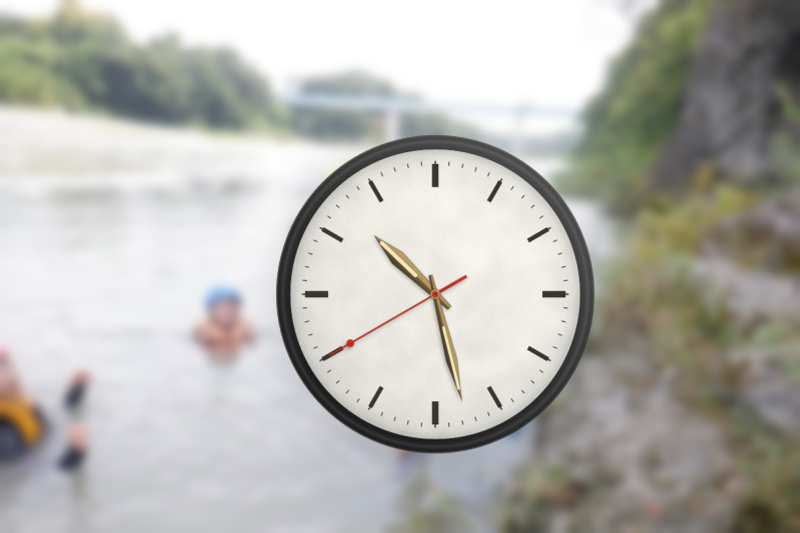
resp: 10,27,40
